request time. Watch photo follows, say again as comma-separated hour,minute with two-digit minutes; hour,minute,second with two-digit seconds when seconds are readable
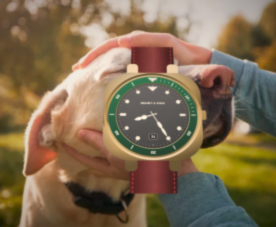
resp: 8,25
